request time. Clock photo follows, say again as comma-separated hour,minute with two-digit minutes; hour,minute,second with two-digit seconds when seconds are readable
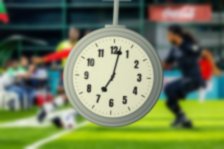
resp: 7,02
